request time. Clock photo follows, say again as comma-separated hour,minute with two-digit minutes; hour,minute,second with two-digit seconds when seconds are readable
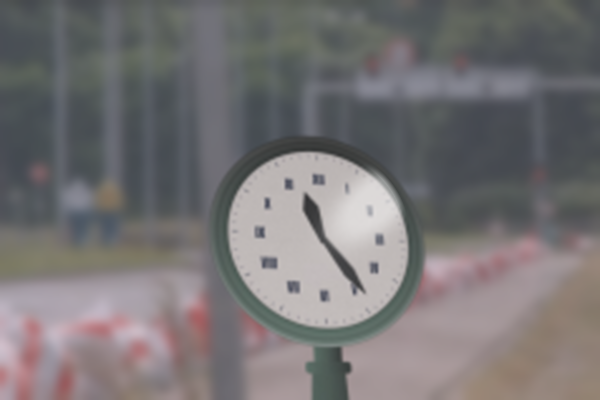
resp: 11,24
